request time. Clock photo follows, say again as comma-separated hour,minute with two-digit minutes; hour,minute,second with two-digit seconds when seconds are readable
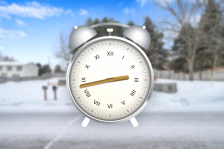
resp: 2,43
